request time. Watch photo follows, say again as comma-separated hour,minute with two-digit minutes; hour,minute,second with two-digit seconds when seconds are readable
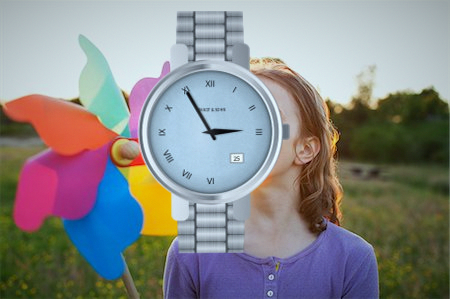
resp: 2,55
